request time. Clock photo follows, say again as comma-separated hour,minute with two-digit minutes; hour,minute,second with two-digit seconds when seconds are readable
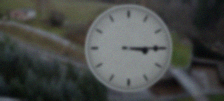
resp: 3,15
